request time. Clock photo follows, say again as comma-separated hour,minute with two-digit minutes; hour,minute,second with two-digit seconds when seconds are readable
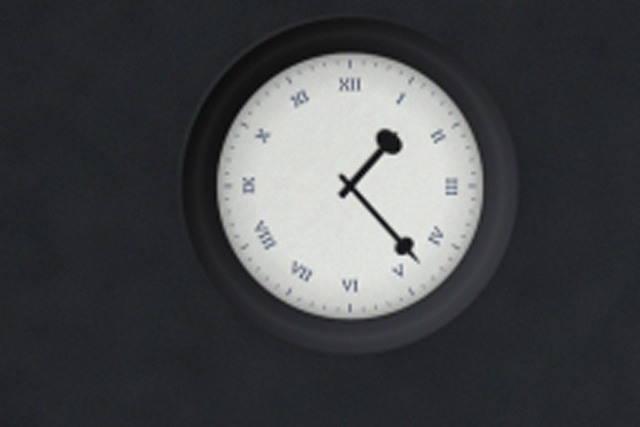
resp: 1,23
